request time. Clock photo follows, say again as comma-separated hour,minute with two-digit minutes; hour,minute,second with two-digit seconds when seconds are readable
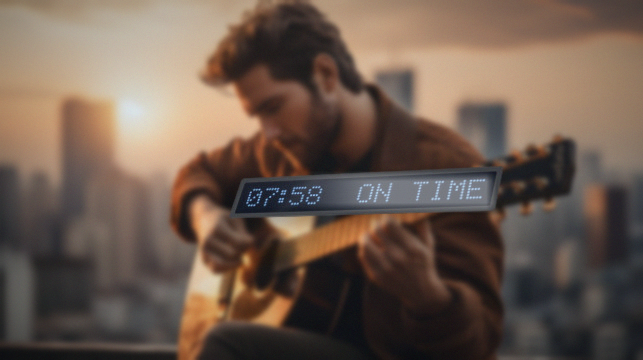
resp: 7,58
